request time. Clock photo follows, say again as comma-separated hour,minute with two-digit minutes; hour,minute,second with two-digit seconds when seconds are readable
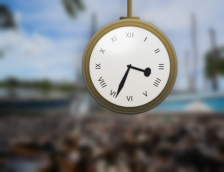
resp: 3,34
